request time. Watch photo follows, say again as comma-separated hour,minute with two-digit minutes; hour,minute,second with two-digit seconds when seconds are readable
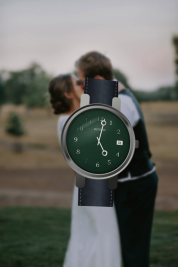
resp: 5,02
